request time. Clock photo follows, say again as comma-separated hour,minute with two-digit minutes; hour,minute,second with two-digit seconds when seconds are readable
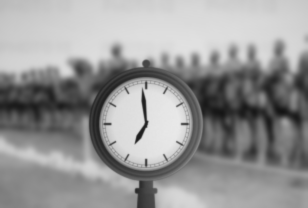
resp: 6,59
